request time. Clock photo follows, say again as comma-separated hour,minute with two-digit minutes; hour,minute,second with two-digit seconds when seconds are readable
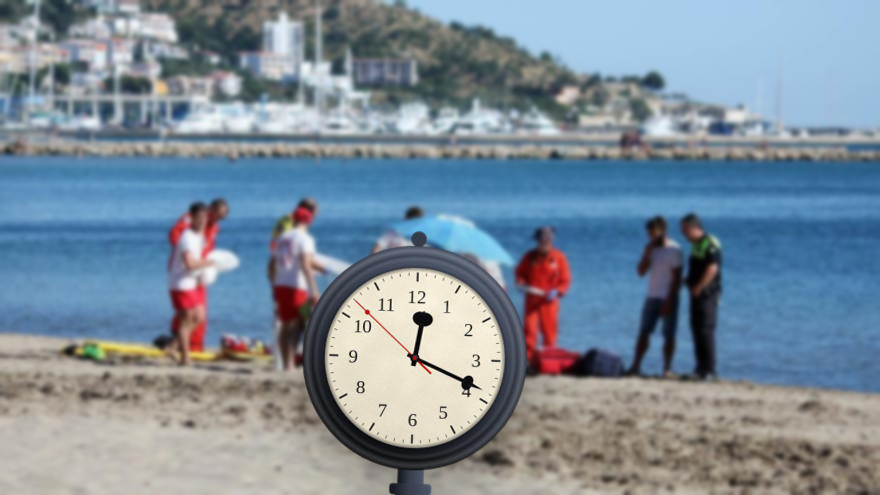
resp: 12,18,52
